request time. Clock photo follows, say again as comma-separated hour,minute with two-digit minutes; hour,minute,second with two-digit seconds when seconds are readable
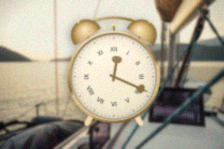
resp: 12,19
